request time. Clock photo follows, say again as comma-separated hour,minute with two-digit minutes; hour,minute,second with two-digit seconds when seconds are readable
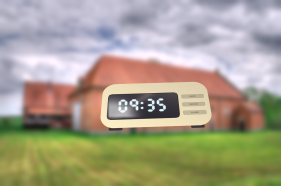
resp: 9,35
